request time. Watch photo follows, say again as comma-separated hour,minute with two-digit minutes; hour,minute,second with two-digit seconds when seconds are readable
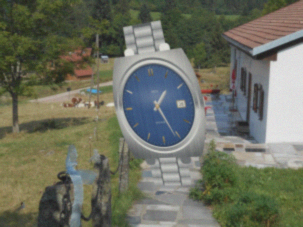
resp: 1,26
